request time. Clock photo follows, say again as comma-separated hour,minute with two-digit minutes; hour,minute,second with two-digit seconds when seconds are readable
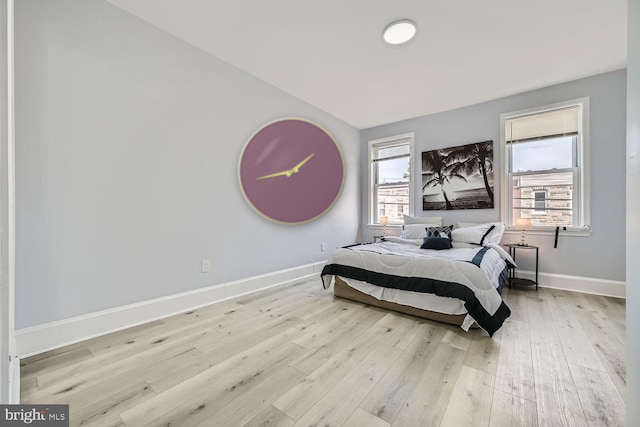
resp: 1,43
